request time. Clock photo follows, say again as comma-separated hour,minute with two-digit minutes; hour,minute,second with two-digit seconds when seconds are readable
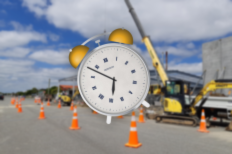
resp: 6,53
